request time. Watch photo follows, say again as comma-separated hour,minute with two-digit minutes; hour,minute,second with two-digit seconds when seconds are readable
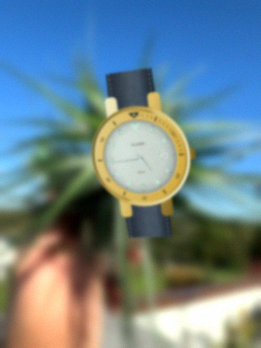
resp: 4,44
